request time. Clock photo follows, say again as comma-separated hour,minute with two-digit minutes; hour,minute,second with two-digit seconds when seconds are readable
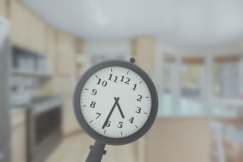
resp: 4,31
